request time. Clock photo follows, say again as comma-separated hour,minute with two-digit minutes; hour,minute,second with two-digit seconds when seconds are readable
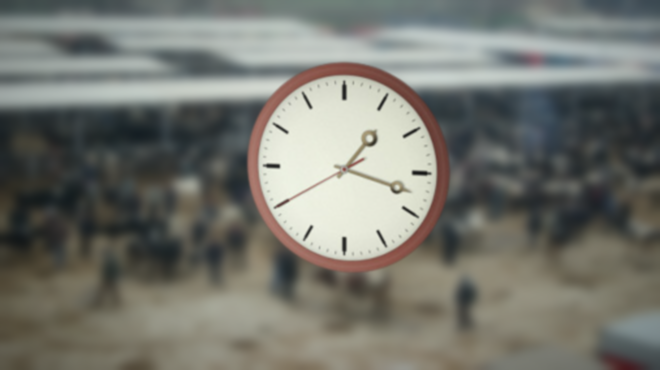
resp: 1,17,40
